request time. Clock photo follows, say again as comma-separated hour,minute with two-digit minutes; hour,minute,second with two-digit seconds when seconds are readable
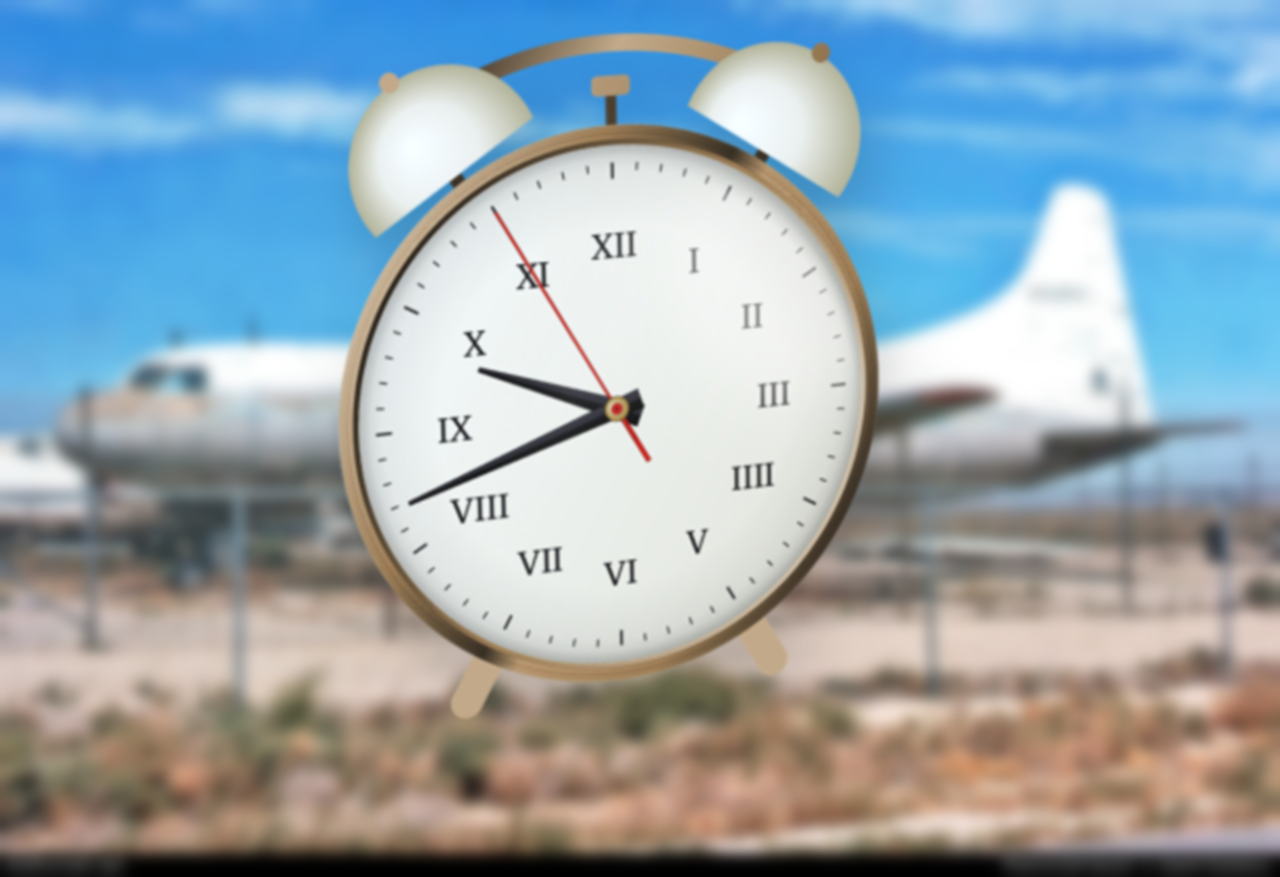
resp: 9,41,55
